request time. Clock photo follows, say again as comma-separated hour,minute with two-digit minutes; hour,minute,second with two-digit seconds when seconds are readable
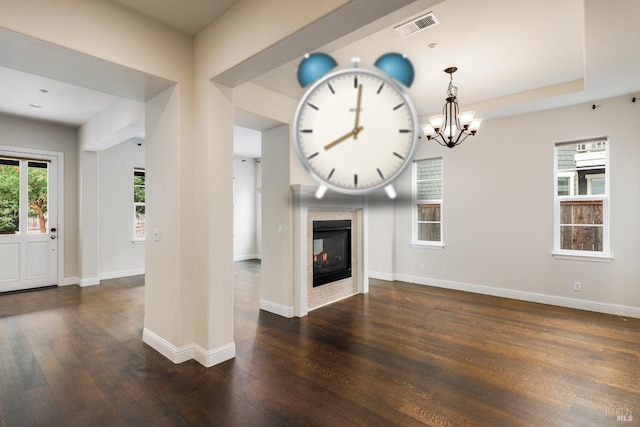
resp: 8,01
